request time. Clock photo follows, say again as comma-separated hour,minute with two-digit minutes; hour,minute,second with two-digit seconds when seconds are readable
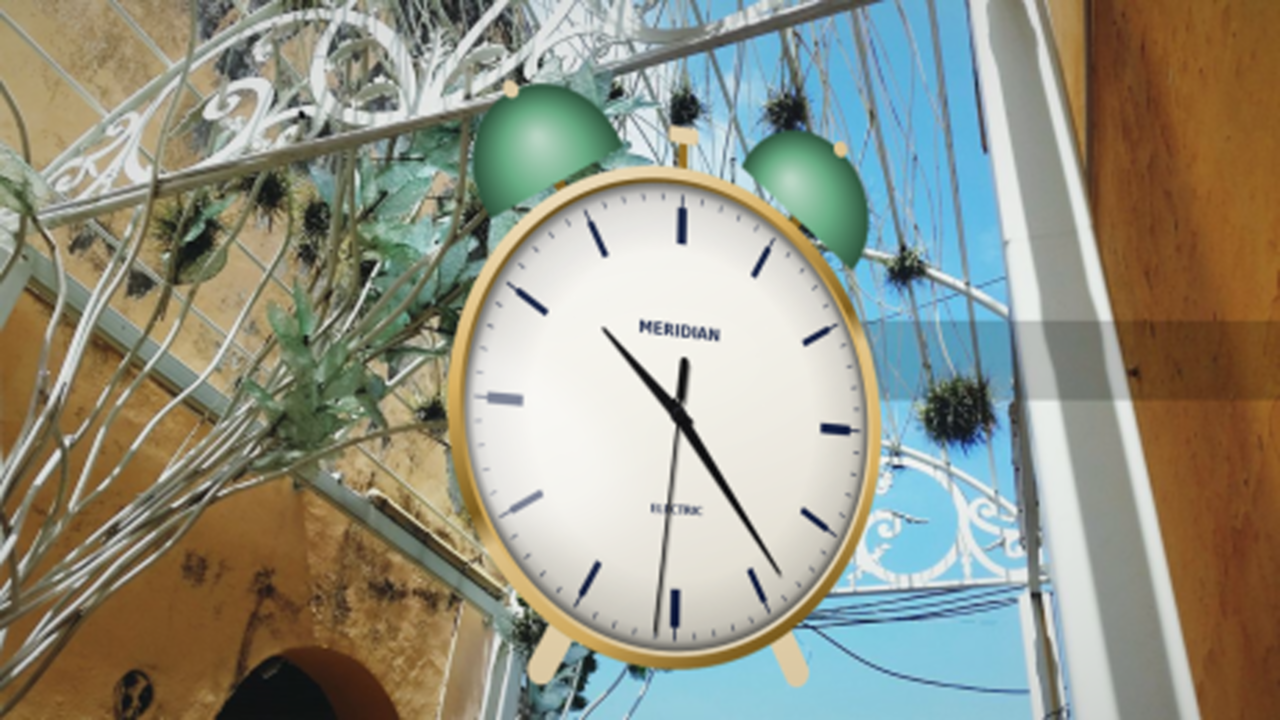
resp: 10,23,31
